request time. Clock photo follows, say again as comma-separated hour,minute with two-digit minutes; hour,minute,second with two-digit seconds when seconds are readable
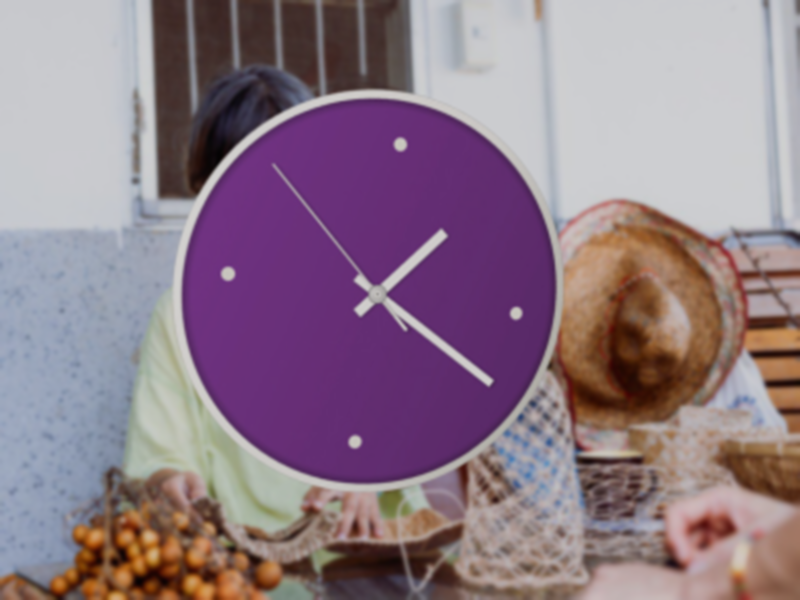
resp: 1,19,52
